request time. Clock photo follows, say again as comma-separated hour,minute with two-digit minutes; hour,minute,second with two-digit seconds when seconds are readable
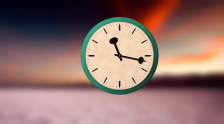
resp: 11,17
